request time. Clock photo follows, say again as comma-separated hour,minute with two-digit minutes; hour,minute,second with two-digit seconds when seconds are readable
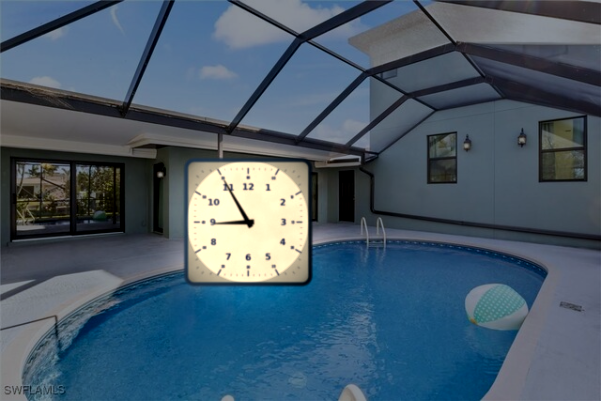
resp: 8,55
